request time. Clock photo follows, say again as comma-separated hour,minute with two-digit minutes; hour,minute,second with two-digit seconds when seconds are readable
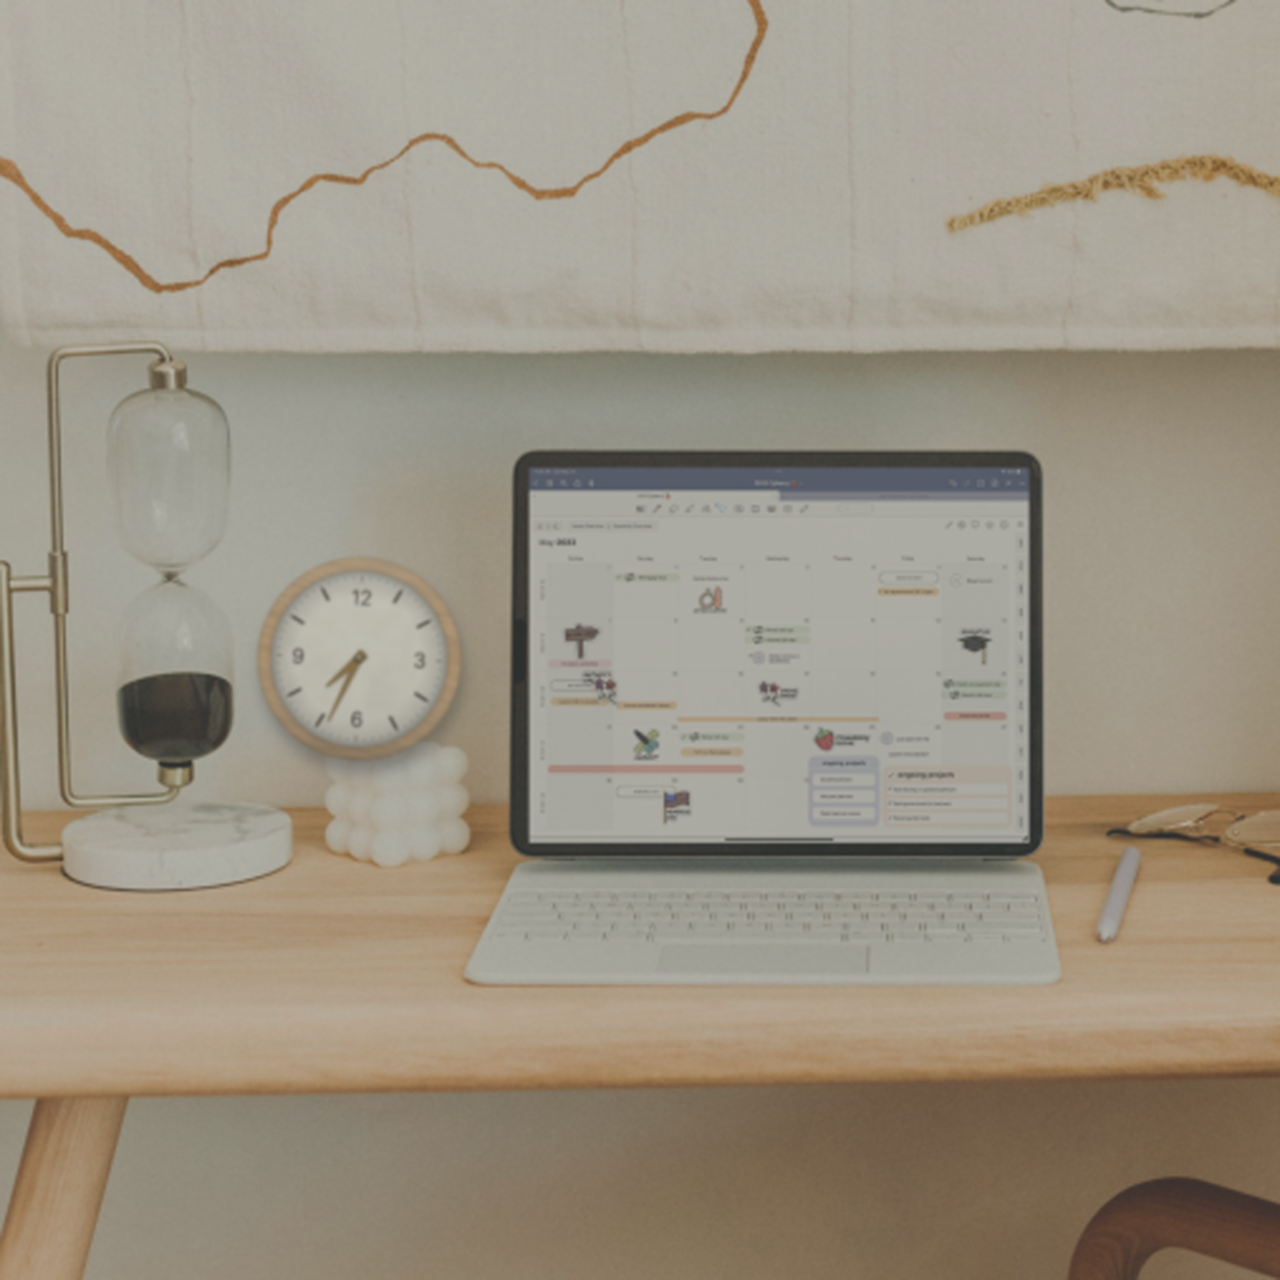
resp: 7,34
